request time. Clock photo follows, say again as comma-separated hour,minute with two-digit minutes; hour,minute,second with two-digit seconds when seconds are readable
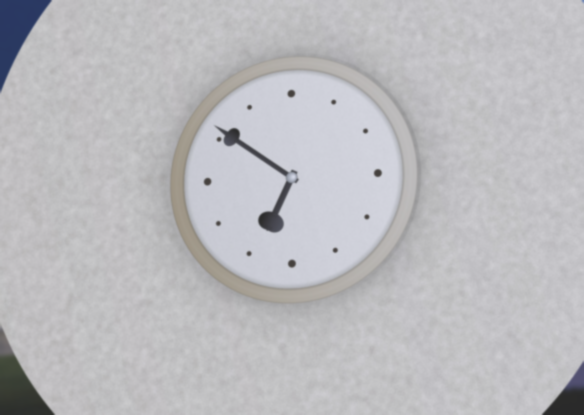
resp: 6,51
